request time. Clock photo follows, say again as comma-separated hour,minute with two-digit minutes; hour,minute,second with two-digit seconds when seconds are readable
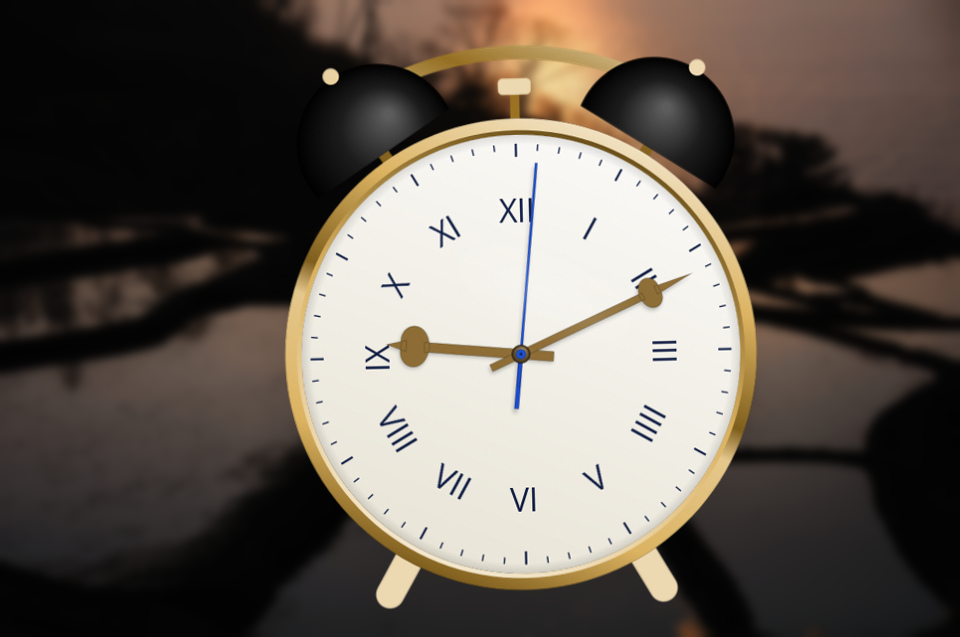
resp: 9,11,01
